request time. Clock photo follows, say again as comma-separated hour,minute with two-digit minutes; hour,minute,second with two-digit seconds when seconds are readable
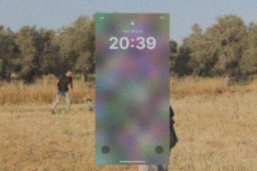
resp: 20,39
